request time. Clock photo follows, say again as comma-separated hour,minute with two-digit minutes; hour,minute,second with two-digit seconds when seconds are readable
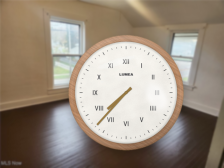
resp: 7,37
